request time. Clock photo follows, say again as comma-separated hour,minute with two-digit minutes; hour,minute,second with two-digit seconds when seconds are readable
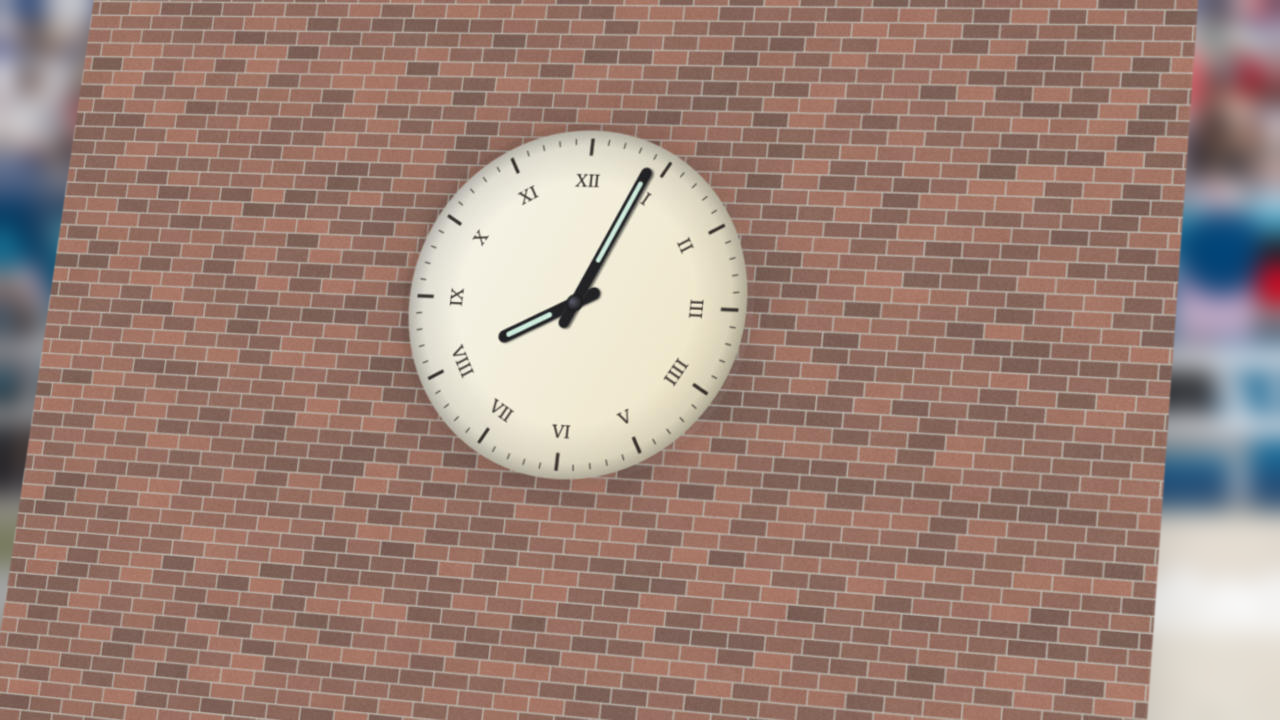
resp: 8,04
